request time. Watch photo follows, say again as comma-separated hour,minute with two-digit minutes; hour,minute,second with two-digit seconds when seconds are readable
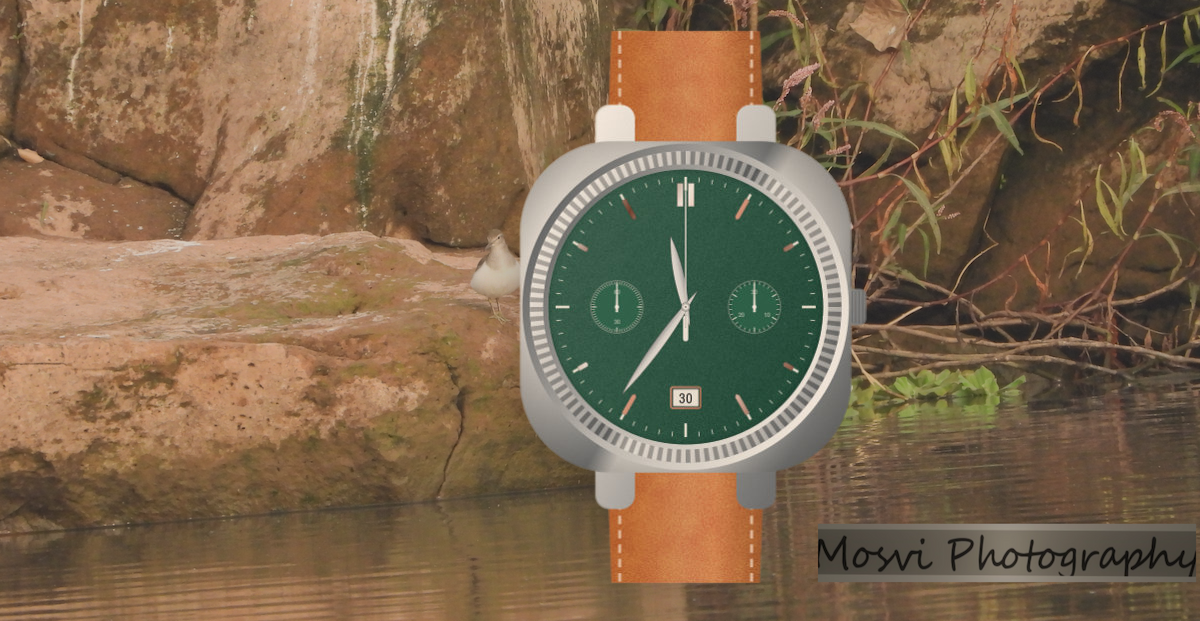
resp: 11,36
